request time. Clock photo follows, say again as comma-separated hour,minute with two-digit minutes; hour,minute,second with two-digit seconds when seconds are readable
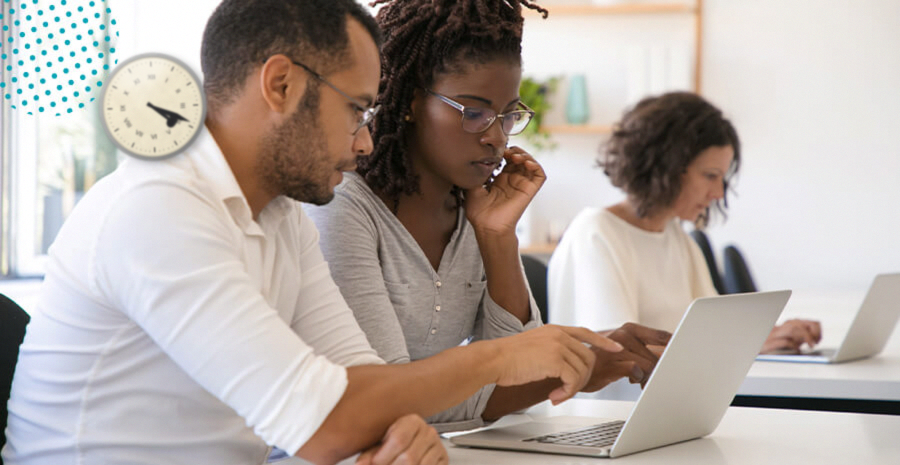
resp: 4,19
